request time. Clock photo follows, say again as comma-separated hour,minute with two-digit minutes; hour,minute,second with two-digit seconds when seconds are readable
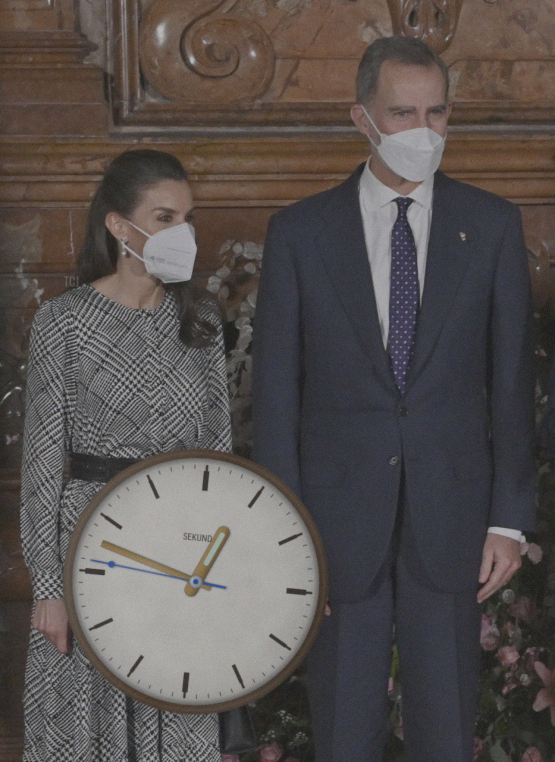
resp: 12,47,46
